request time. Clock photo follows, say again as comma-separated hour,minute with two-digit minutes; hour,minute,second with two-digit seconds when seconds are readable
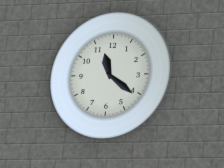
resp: 11,21
